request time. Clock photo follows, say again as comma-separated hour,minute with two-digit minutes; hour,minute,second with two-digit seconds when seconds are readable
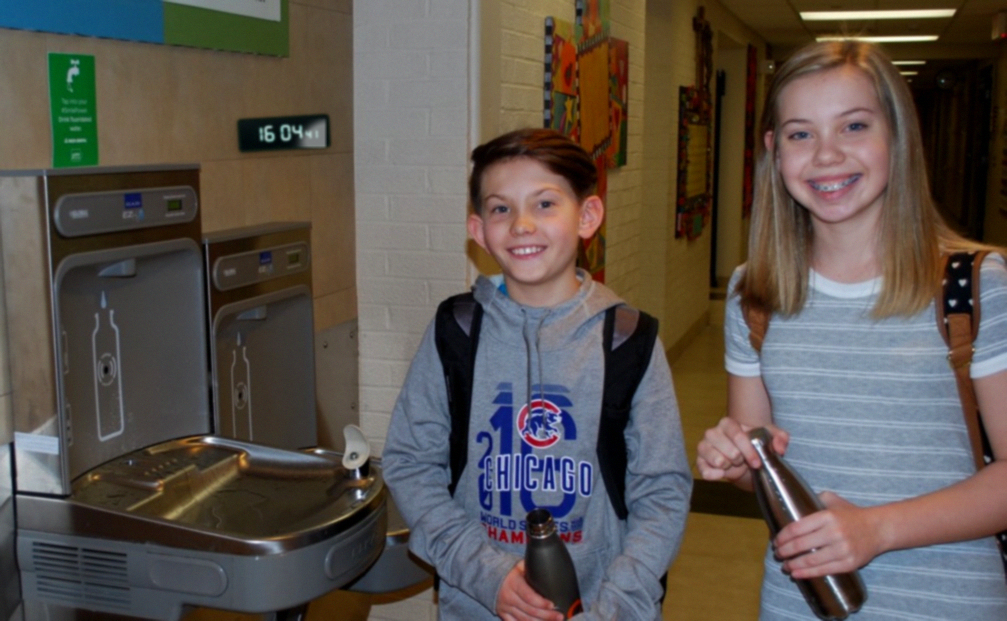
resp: 16,04
